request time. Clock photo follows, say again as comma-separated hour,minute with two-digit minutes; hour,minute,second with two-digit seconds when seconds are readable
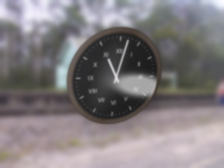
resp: 11,02
